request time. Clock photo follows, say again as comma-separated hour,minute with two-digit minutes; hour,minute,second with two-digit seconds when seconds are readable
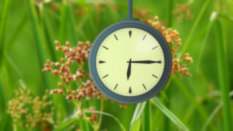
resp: 6,15
